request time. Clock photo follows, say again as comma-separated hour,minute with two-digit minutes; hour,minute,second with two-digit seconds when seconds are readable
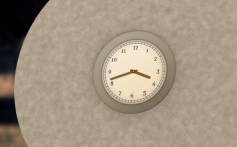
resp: 3,42
